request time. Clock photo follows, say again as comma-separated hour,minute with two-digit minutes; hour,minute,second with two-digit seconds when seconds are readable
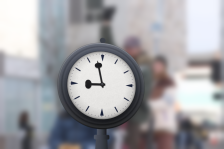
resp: 8,58
